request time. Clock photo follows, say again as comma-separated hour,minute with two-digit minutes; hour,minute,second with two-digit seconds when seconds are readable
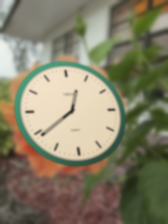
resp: 12,39
